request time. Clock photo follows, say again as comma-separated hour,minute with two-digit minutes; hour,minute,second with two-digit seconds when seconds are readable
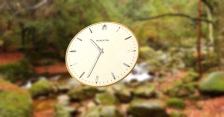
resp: 10,33
